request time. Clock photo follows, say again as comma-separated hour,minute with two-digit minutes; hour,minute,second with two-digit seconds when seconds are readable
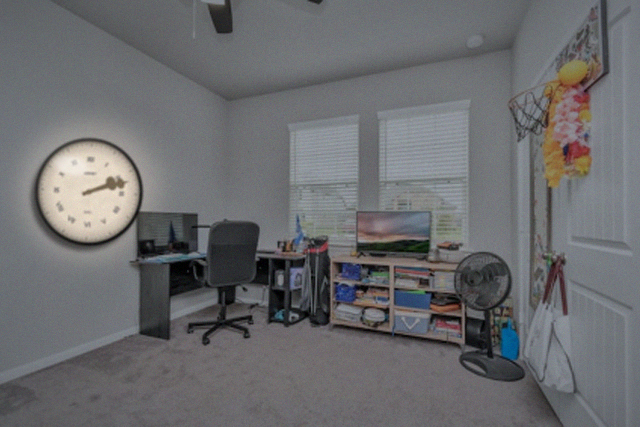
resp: 2,12
